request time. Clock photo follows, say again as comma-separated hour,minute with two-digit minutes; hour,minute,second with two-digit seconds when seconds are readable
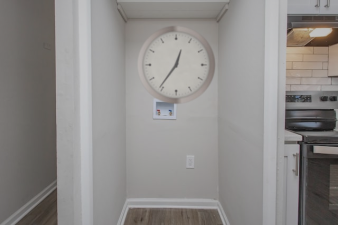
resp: 12,36
